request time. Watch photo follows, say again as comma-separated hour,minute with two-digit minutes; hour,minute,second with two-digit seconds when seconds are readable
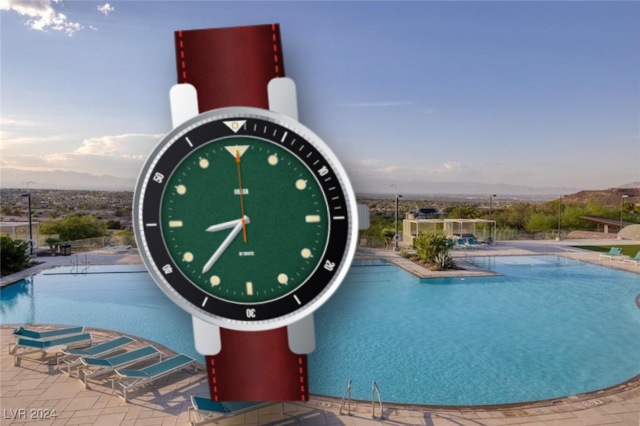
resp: 8,37,00
